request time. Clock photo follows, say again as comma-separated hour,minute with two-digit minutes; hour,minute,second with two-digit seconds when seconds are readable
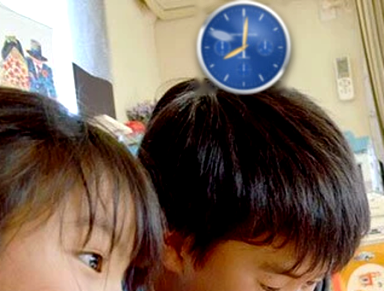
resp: 8,01
